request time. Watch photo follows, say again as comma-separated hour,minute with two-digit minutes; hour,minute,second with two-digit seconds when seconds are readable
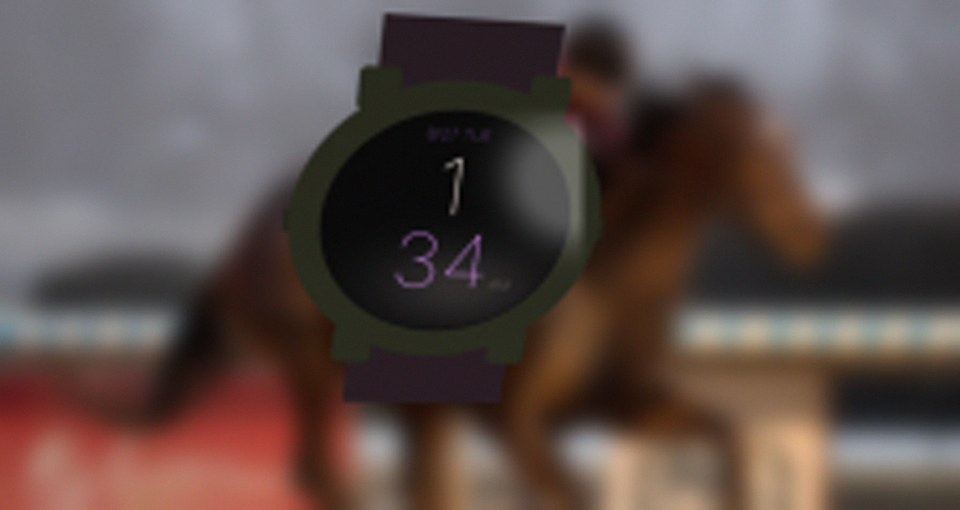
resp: 1,34
